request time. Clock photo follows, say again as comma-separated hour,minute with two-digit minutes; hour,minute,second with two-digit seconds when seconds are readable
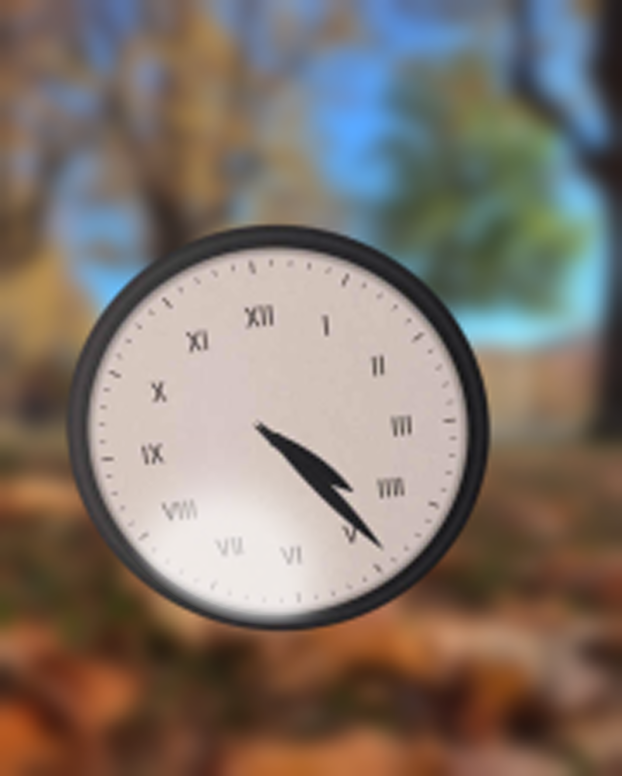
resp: 4,24
